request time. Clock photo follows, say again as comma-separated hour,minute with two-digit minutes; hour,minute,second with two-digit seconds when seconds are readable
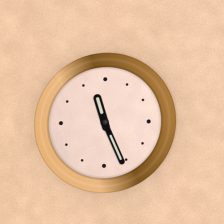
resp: 11,26
